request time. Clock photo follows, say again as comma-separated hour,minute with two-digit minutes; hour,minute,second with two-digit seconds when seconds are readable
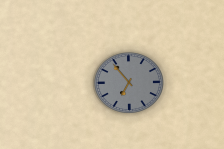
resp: 6,54
